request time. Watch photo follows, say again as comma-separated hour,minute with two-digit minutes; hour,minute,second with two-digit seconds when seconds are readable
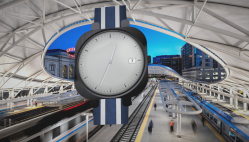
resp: 12,34
